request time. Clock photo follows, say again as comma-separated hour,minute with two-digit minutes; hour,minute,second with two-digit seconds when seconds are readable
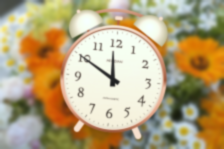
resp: 11,50
